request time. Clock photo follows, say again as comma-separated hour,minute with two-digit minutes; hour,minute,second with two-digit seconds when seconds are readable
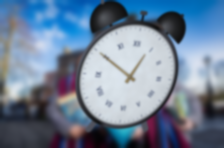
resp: 12,50
